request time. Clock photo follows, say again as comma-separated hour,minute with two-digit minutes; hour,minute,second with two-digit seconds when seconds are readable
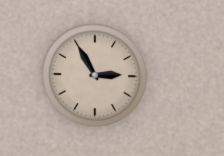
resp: 2,55
